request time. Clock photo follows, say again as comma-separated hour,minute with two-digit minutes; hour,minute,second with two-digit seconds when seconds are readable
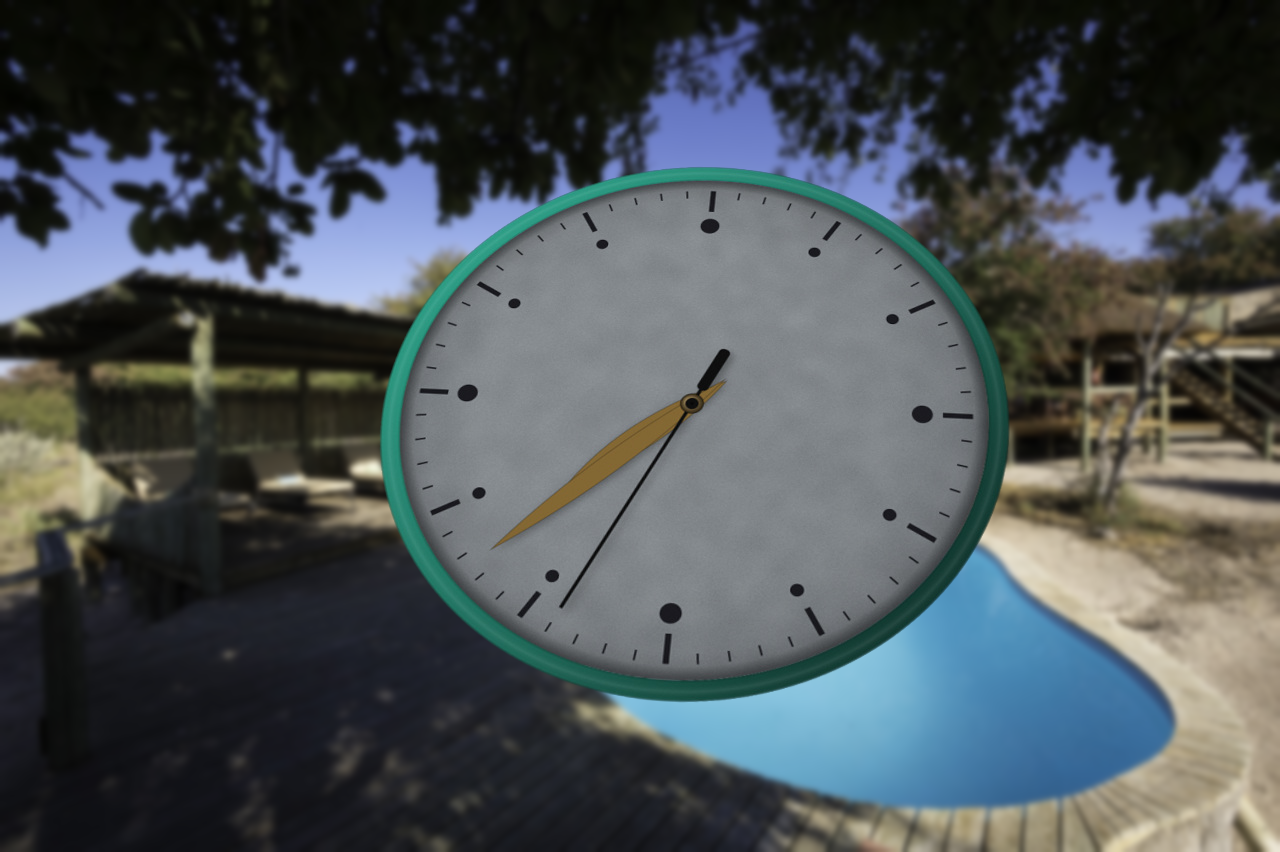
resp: 7,37,34
